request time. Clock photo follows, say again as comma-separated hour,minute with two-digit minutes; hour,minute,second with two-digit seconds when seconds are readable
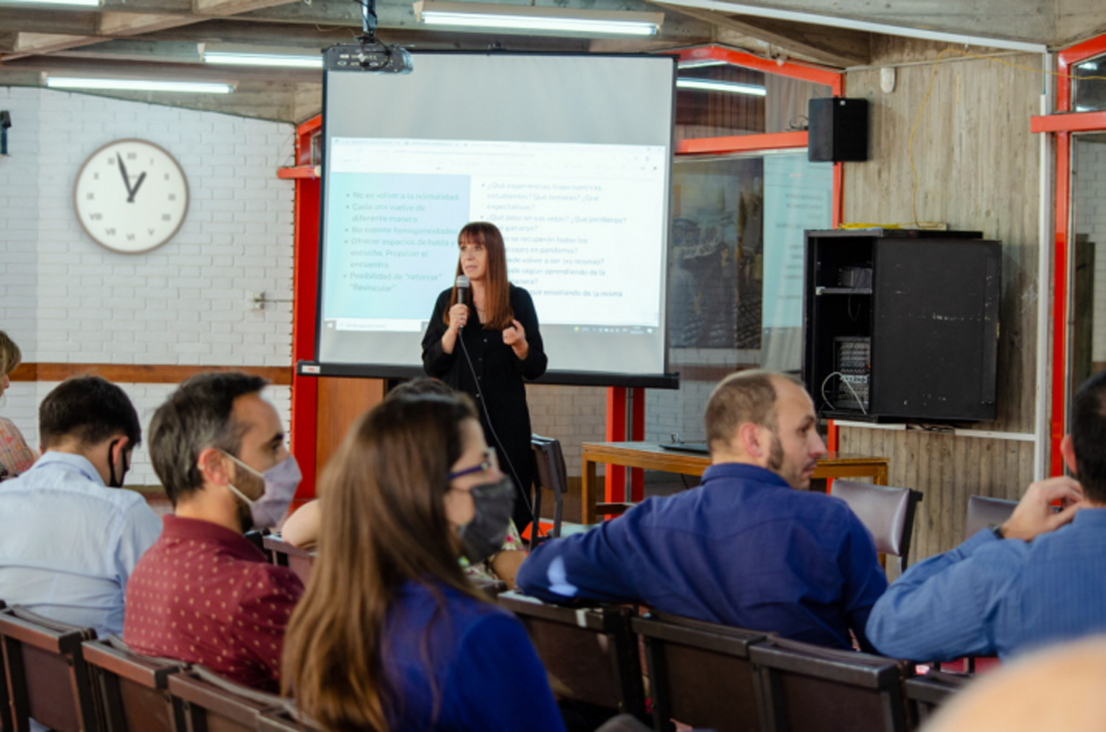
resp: 12,57
